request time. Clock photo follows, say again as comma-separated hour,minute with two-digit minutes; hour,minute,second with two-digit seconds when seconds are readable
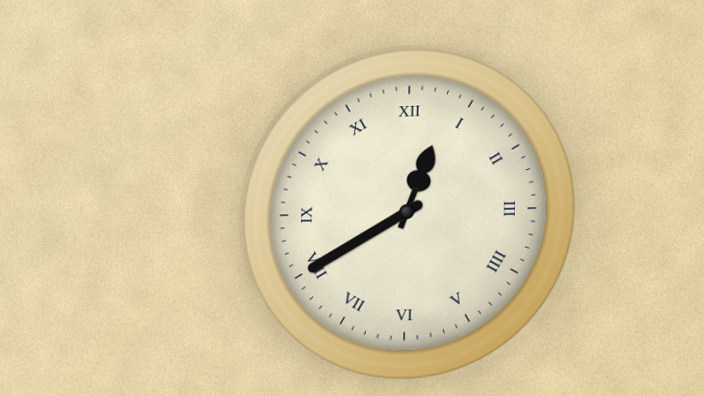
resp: 12,40
